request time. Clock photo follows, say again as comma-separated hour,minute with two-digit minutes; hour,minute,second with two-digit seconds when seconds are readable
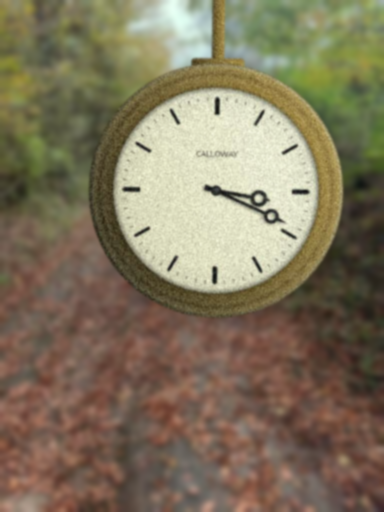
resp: 3,19
